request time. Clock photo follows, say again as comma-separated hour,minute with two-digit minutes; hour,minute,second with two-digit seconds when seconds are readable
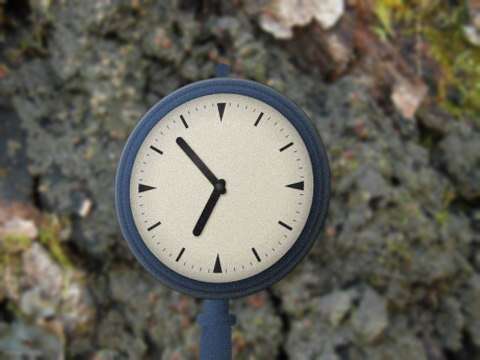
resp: 6,53
